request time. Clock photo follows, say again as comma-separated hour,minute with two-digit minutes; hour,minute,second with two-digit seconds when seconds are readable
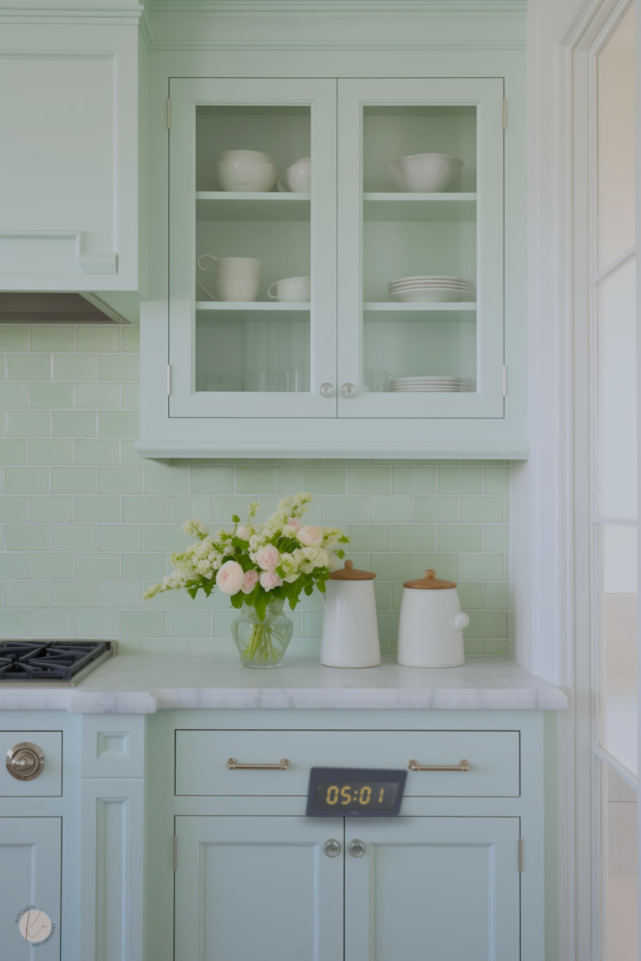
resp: 5,01
